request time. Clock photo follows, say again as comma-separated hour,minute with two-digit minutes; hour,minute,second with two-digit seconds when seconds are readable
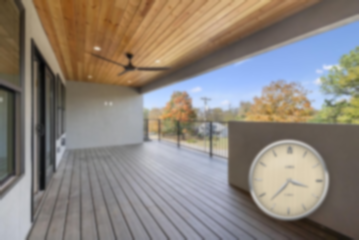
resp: 3,37
